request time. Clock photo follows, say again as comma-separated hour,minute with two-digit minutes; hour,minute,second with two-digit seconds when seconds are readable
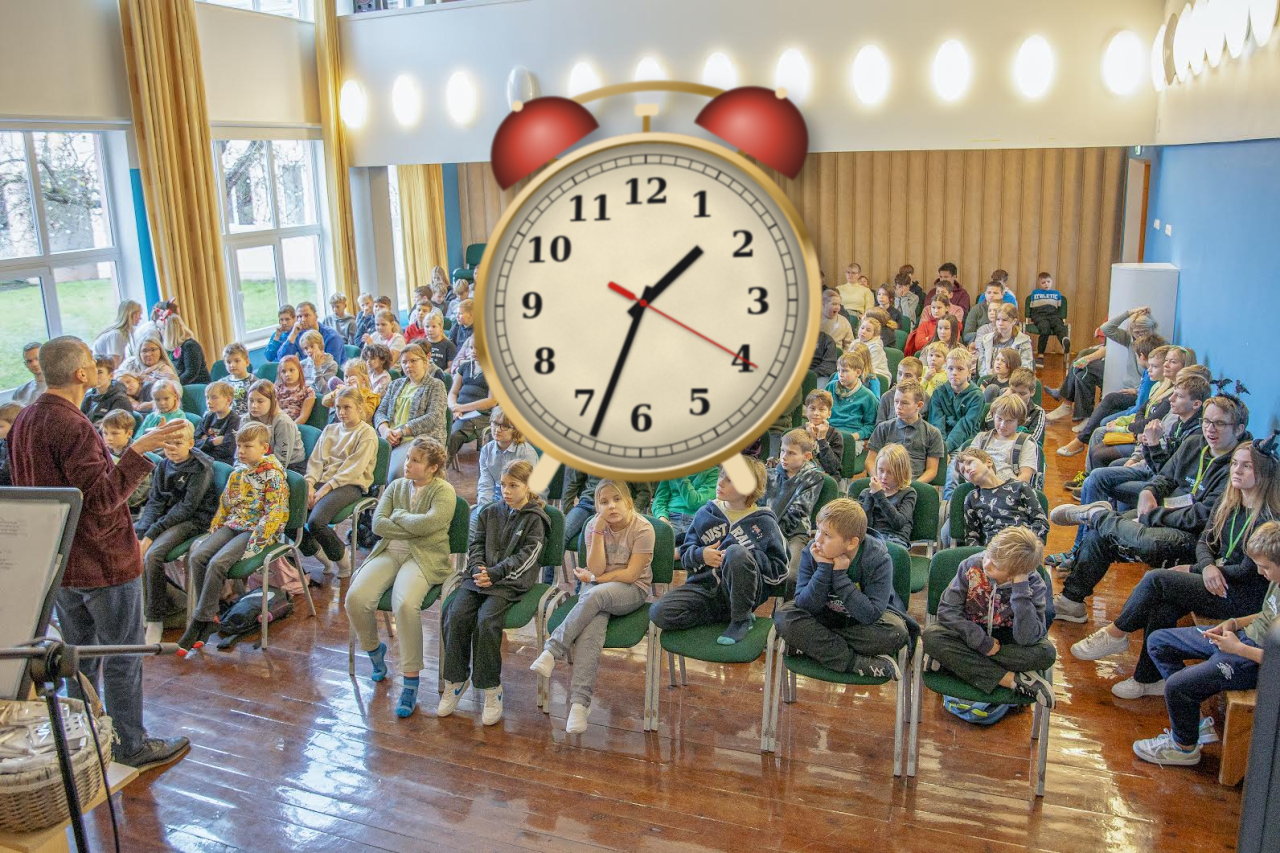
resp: 1,33,20
